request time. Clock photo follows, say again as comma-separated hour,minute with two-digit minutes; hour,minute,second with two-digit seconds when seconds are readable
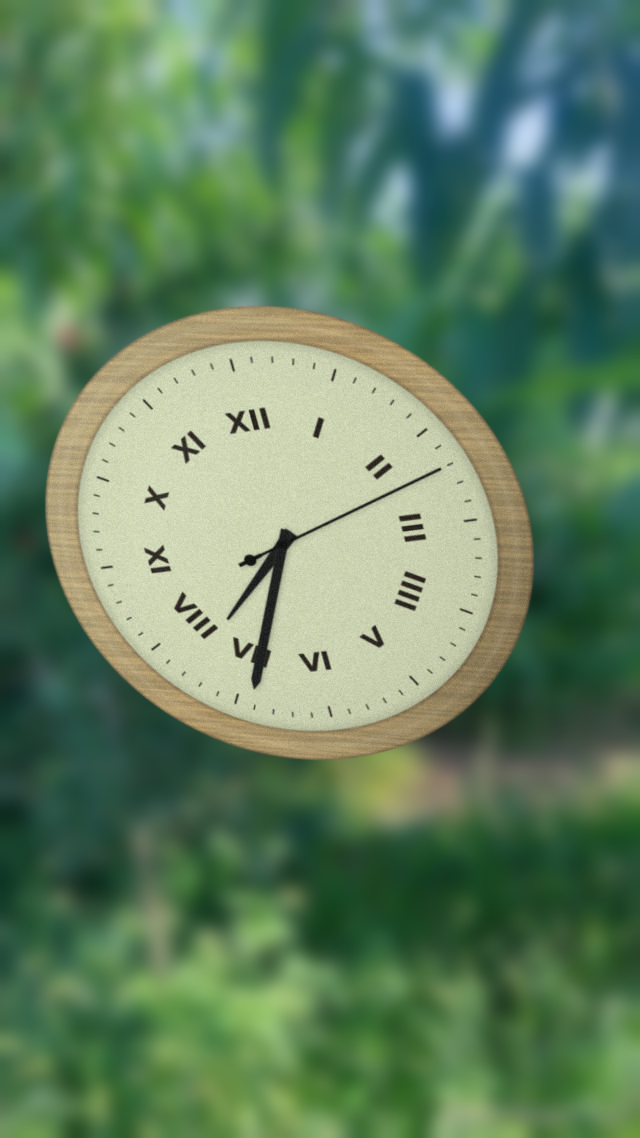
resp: 7,34,12
